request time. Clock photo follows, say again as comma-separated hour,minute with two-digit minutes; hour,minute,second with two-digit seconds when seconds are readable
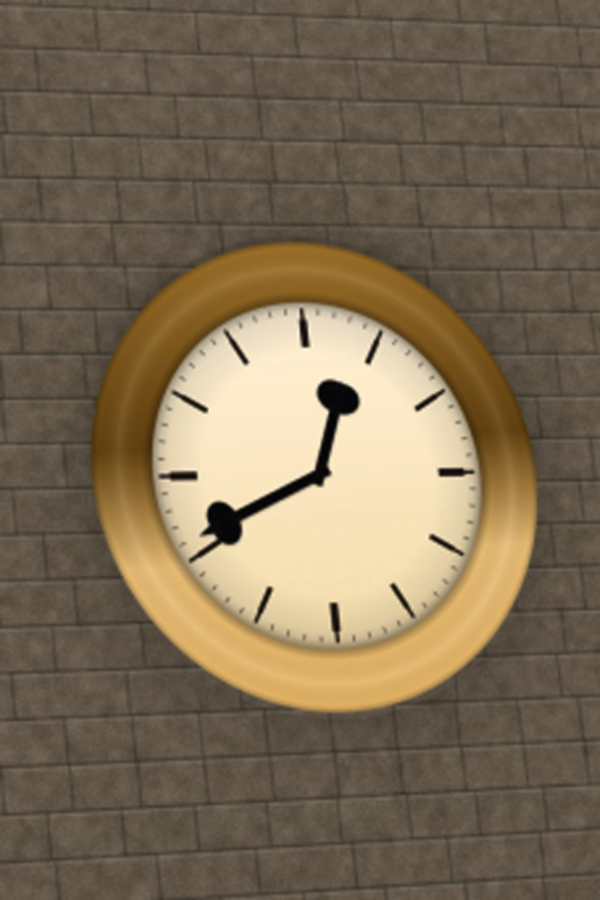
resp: 12,41
